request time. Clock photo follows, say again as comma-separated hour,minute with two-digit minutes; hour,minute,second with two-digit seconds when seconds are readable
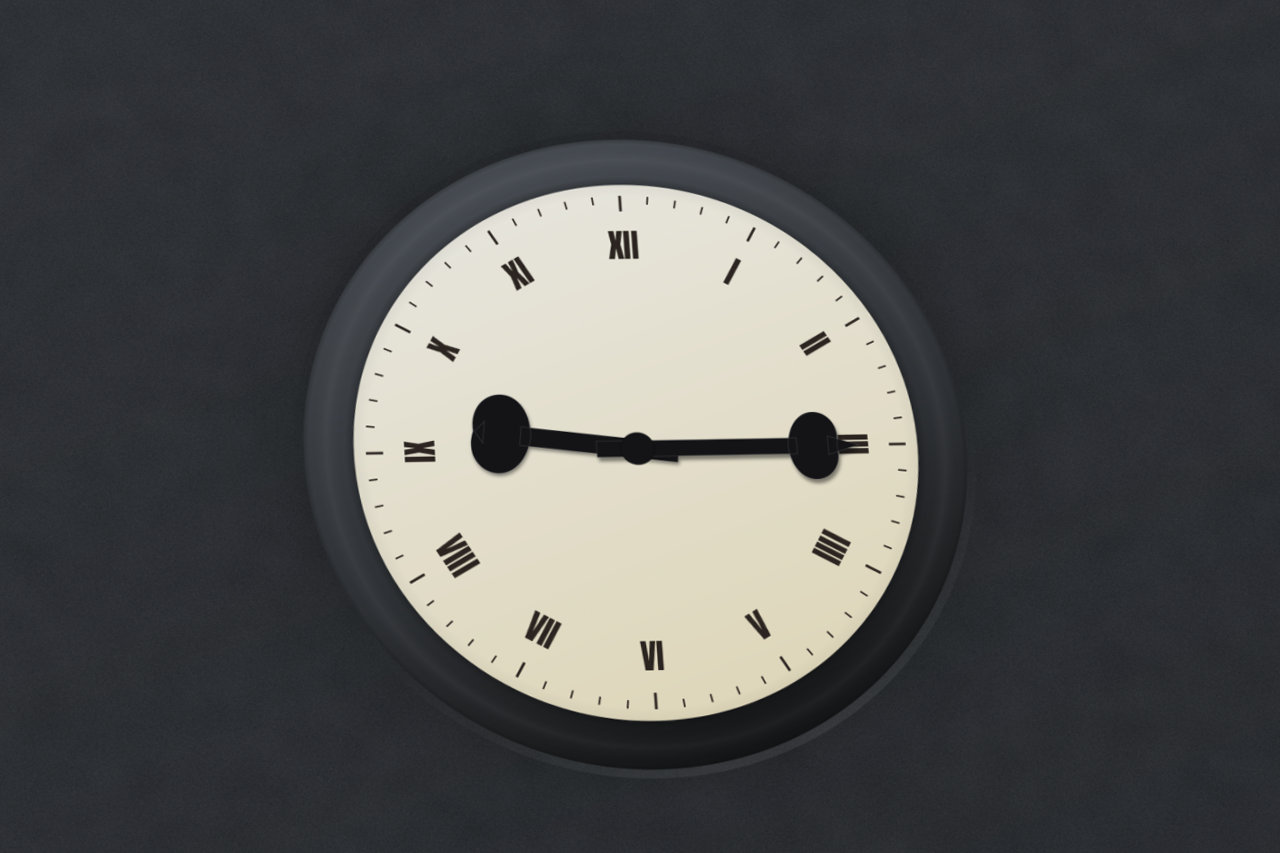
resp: 9,15
